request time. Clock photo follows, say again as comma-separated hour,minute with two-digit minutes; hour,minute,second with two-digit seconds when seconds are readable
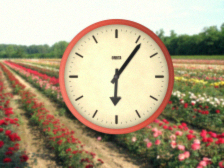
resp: 6,06
